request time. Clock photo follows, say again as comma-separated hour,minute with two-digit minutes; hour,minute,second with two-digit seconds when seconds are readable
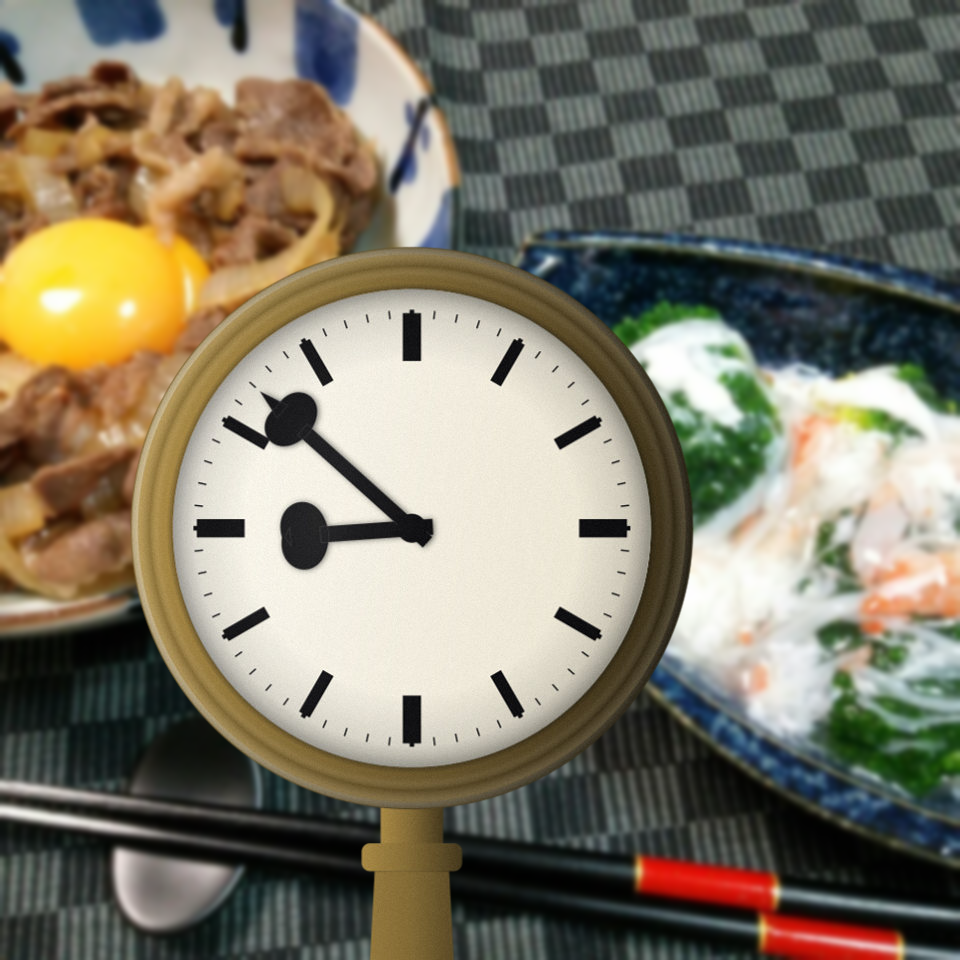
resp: 8,52
